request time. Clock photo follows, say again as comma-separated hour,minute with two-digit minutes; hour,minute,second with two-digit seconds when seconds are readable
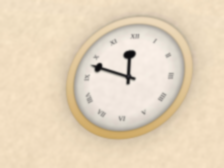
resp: 11,48
